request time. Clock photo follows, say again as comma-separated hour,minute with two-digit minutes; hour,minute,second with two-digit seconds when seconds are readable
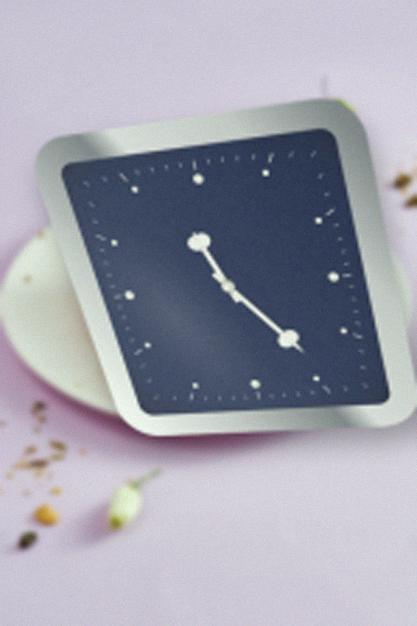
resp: 11,24
